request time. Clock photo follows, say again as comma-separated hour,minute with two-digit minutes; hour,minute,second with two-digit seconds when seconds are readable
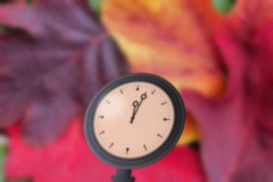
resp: 12,03
